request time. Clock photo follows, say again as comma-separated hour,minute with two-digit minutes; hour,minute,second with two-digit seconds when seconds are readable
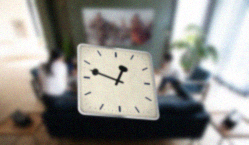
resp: 12,48
